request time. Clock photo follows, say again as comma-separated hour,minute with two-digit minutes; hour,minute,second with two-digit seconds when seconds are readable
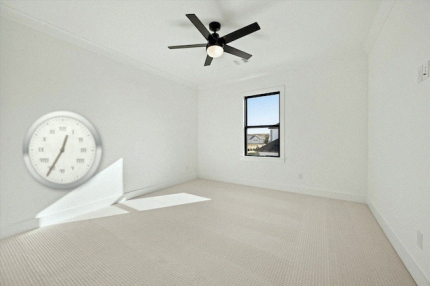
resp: 12,35
